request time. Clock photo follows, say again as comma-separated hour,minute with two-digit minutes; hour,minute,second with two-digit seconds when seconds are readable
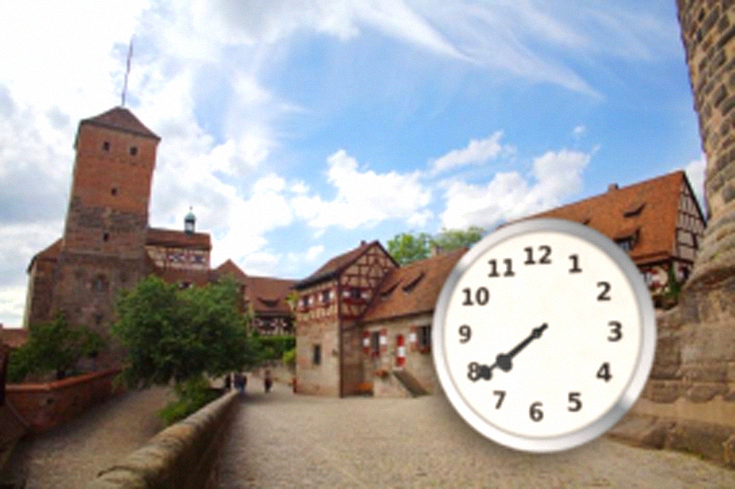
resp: 7,39
